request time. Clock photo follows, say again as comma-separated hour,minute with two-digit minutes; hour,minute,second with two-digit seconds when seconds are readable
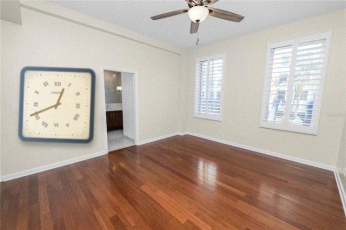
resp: 12,41
